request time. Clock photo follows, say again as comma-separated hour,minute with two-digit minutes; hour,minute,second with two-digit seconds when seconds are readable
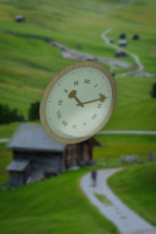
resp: 10,12
